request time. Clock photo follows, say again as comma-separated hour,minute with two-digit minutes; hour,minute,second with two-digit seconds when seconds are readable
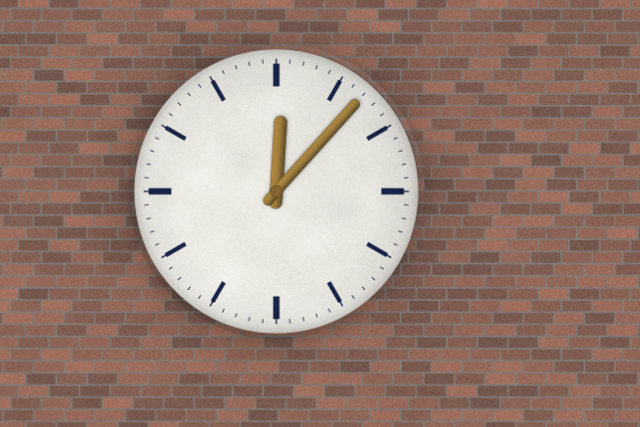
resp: 12,07
